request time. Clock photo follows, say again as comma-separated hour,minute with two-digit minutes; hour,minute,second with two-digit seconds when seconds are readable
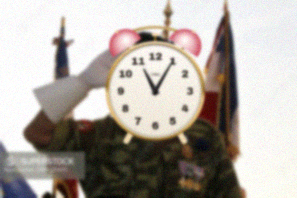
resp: 11,05
